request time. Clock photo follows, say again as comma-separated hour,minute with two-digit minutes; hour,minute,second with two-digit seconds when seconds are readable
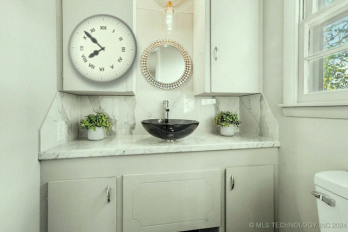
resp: 7,52
